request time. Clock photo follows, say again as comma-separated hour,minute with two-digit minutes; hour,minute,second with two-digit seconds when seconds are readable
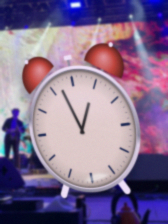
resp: 12,57
